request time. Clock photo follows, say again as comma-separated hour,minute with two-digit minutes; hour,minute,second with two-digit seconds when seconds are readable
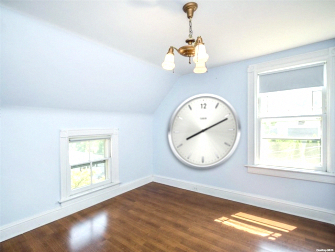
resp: 8,11
